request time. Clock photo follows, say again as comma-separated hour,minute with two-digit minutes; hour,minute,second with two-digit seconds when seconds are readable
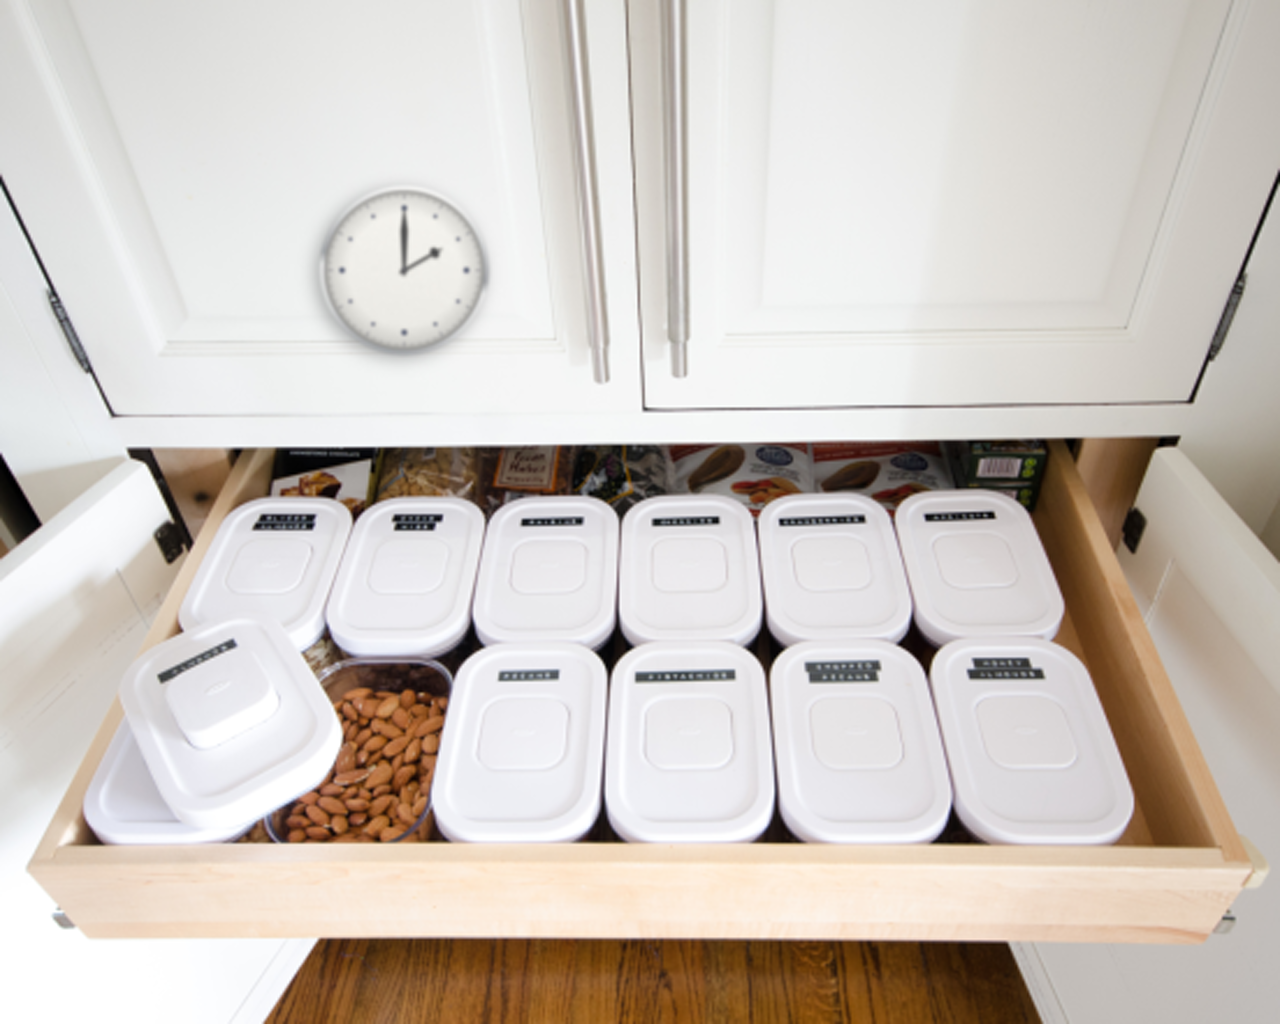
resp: 2,00
